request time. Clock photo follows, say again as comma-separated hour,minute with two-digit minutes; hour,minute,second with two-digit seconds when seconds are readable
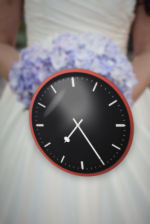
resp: 7,25
